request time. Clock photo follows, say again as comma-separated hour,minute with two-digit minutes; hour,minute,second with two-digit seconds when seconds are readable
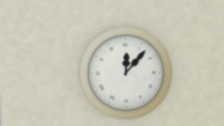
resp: 12,07
